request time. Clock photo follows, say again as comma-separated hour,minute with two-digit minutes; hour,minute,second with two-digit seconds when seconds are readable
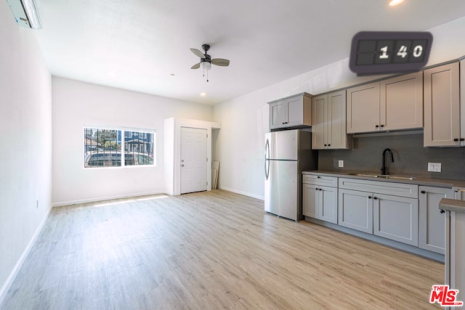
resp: 1,40
